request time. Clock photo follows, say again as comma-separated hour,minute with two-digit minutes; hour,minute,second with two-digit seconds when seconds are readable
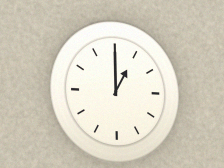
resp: 1,00
